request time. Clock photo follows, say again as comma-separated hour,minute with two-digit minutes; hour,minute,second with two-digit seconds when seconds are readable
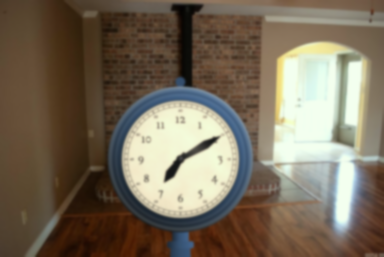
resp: 7,10
